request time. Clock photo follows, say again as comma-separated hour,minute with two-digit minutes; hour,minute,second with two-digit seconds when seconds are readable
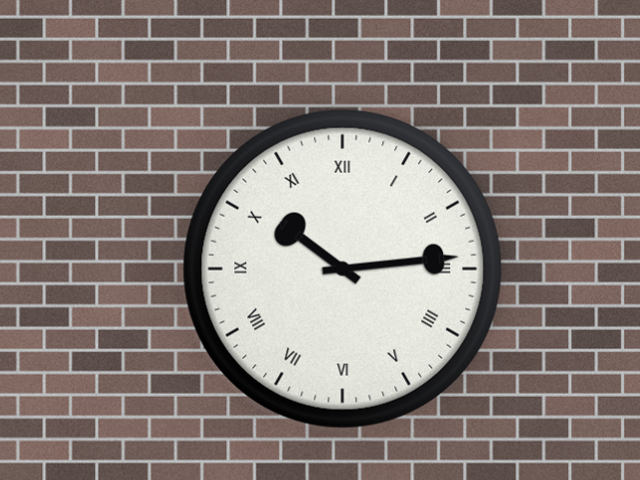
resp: 10,14
